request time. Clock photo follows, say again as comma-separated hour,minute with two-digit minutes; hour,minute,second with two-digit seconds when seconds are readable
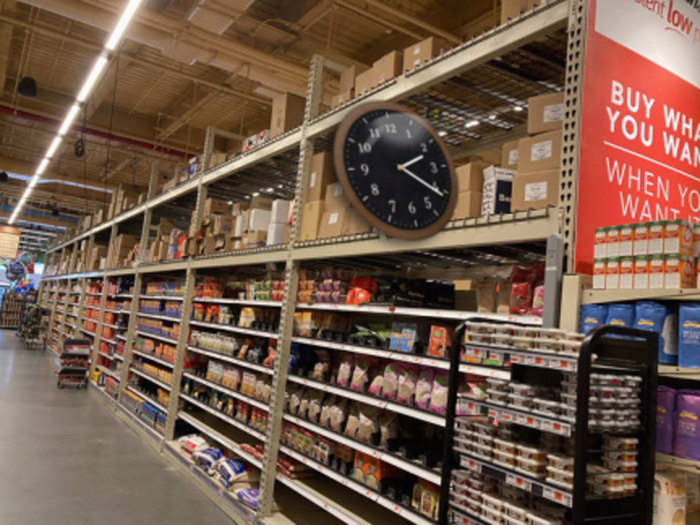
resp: 2,21
